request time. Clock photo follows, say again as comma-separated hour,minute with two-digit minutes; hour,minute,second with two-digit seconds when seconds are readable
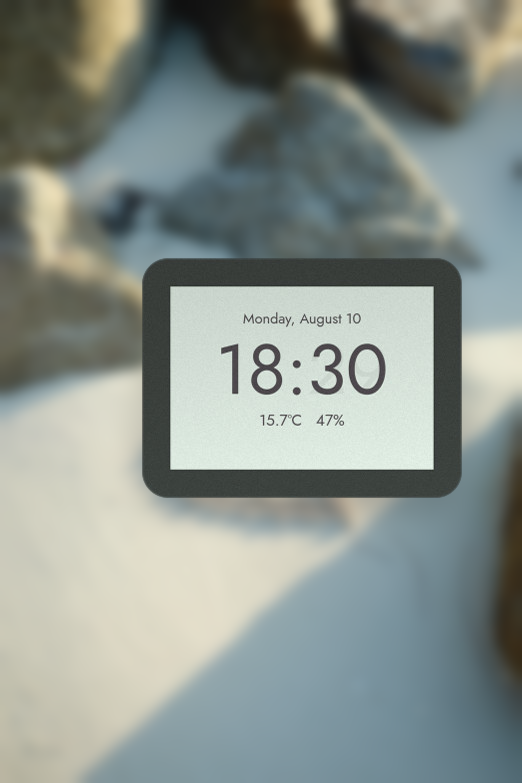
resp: 18,30
